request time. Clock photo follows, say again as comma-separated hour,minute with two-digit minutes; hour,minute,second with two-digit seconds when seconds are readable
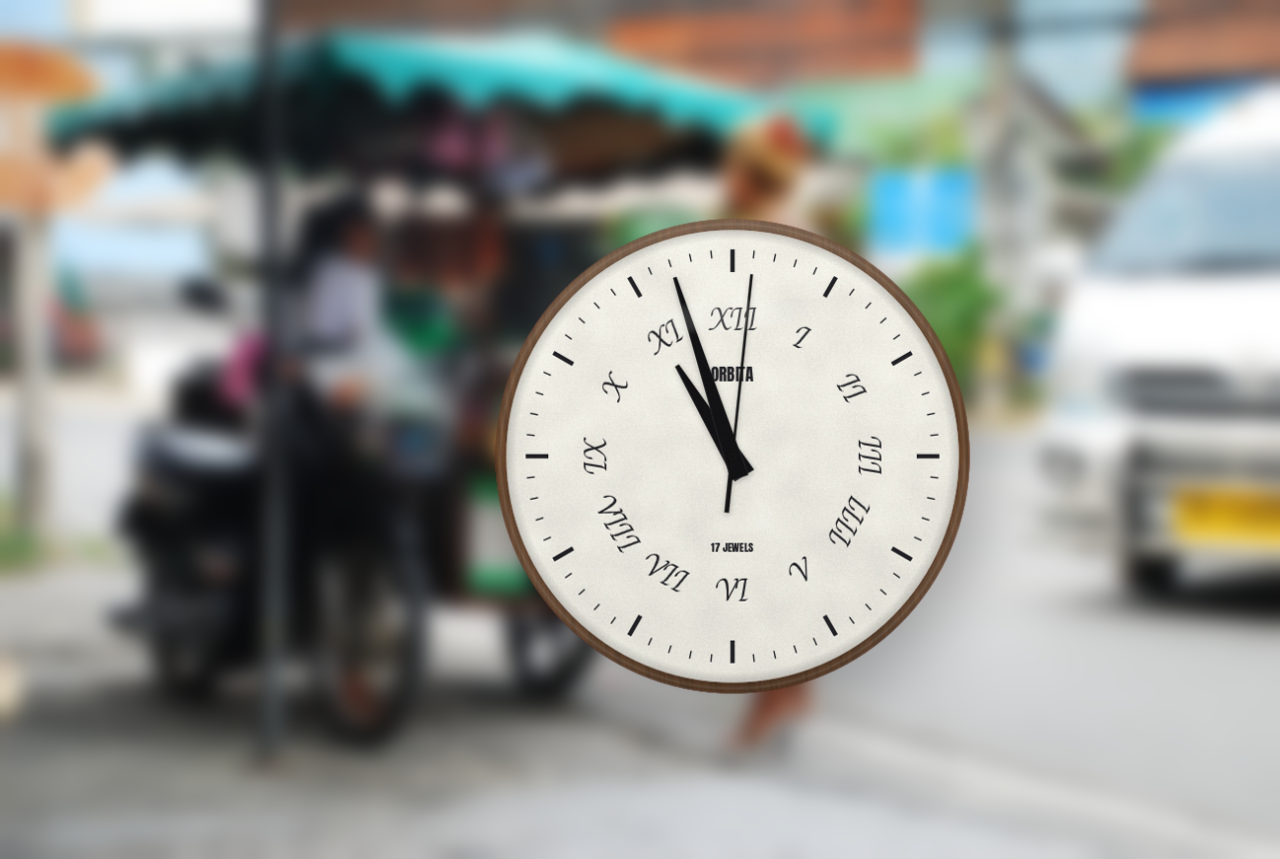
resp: 10,57,01
